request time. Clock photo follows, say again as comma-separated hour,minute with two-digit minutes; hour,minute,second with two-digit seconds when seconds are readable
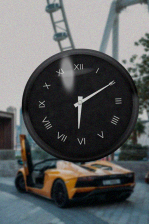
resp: 6,10
